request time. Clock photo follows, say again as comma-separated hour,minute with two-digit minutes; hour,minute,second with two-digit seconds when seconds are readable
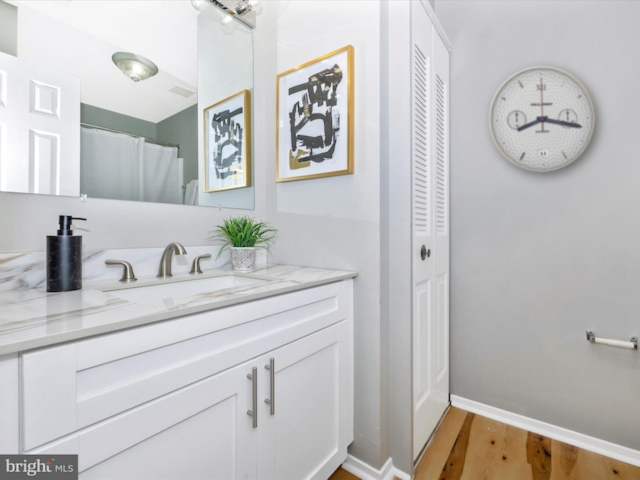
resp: 8,17
